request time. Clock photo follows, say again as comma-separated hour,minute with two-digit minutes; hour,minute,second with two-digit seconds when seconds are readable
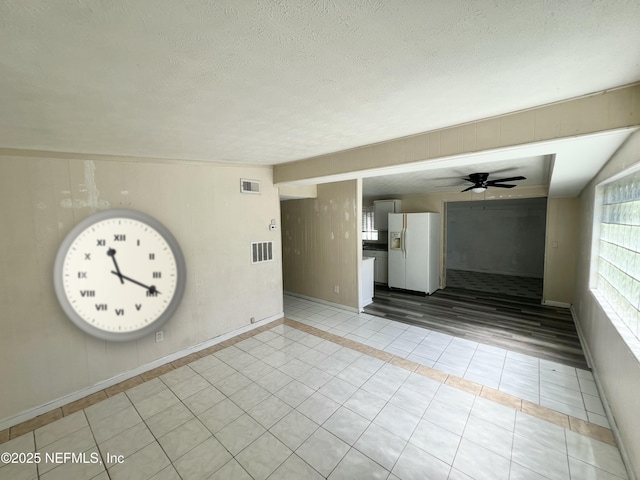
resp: 11,19
